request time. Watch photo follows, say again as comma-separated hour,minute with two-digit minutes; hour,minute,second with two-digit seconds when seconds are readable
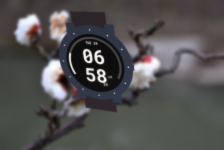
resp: 6,58
